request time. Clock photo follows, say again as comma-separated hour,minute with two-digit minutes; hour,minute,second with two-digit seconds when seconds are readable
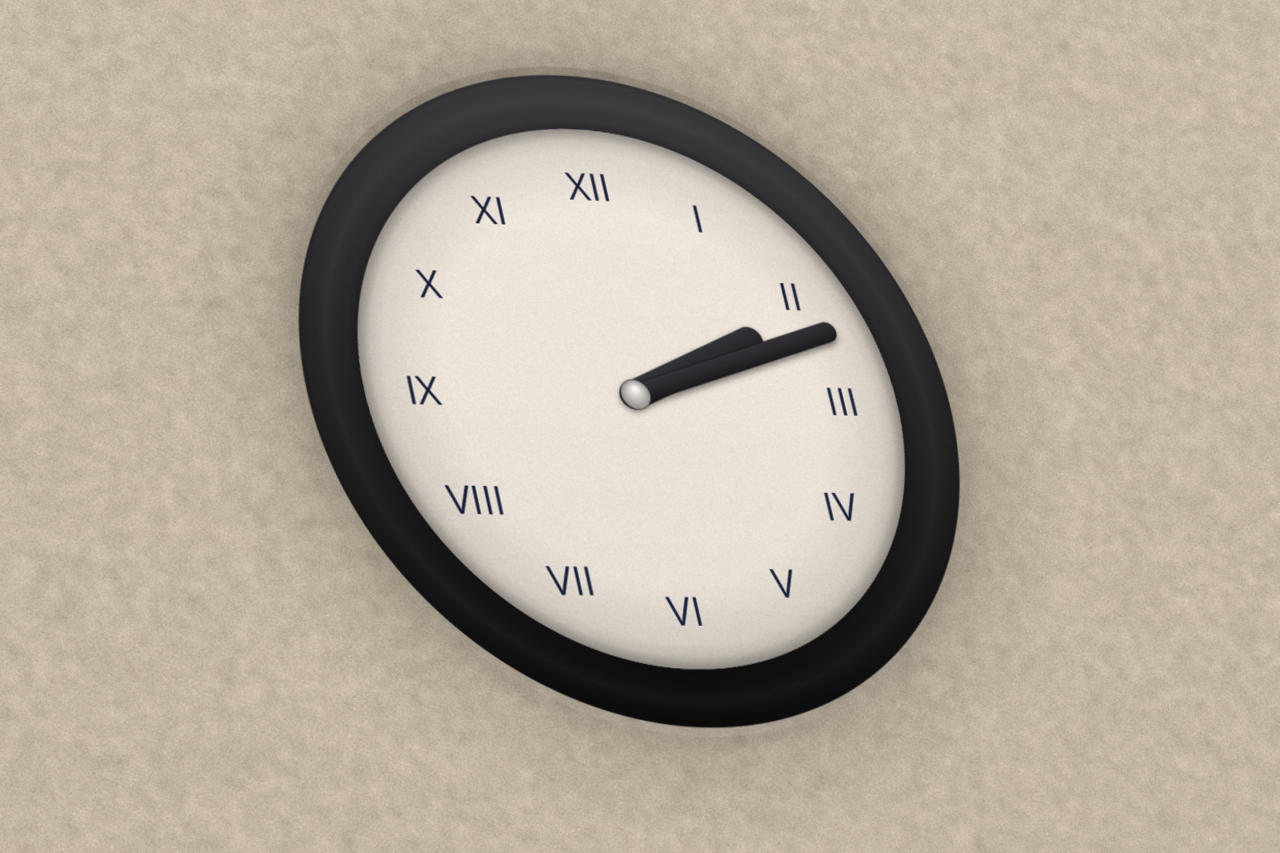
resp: 2,12
